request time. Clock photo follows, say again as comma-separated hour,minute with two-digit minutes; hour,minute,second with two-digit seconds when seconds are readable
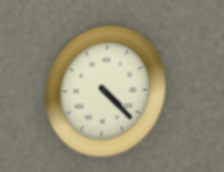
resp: 4,22
